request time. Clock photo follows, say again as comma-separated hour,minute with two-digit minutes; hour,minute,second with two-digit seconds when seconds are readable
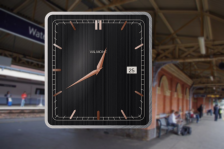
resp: 12,40
